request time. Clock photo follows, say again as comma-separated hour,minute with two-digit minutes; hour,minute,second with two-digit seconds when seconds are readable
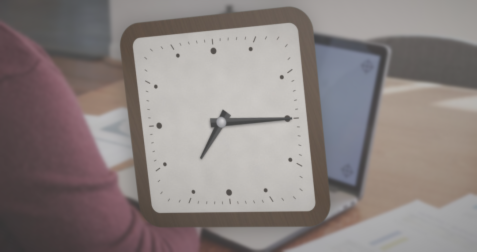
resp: 7,15
